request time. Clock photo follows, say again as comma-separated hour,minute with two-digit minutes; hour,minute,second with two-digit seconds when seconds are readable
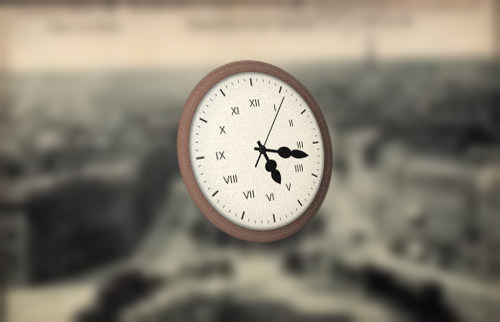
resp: 5,17,06
